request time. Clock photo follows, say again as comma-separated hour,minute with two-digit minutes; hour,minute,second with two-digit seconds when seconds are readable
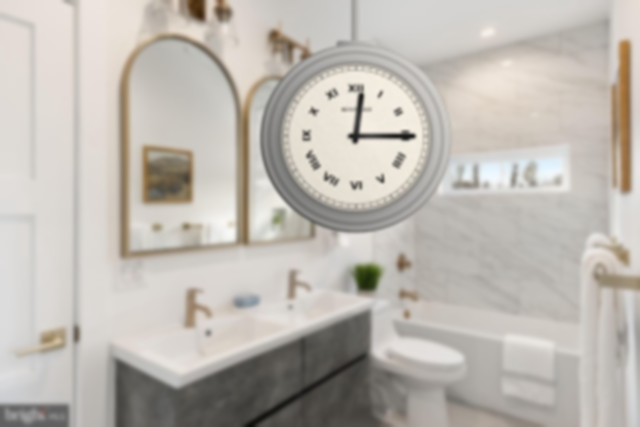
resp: 12,15
